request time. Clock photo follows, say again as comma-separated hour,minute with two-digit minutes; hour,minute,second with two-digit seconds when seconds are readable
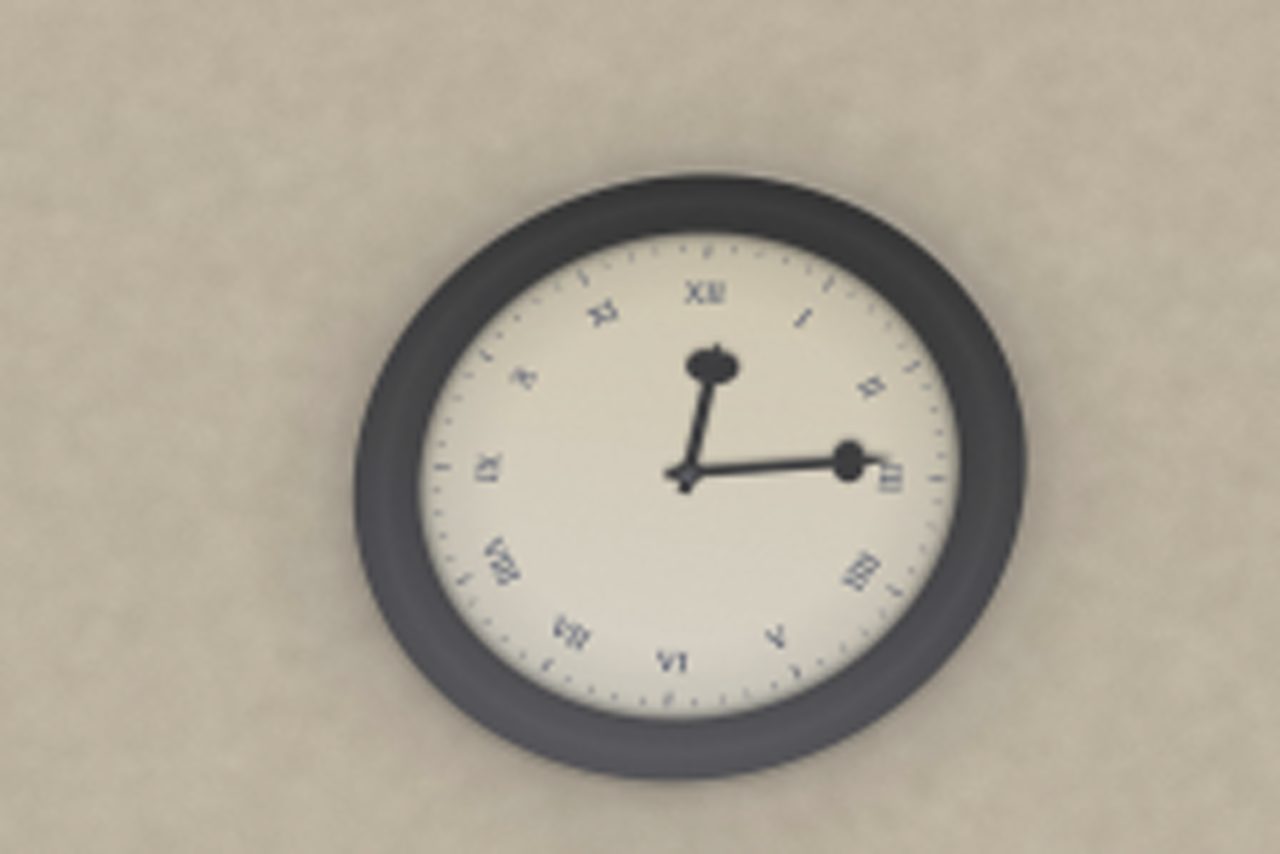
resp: 12,14
